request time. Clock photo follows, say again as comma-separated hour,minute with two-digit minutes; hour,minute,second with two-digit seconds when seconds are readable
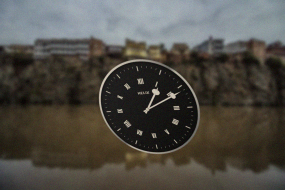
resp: 1,11
